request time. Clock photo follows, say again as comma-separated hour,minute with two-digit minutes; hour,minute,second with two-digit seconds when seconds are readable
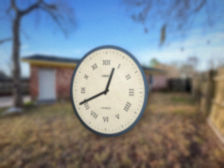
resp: 12,41
